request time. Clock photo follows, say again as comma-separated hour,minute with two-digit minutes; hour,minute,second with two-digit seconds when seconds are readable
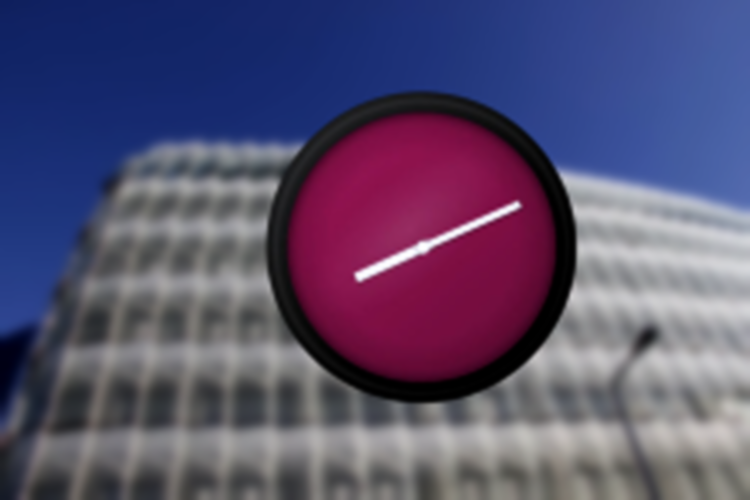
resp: 8,11
